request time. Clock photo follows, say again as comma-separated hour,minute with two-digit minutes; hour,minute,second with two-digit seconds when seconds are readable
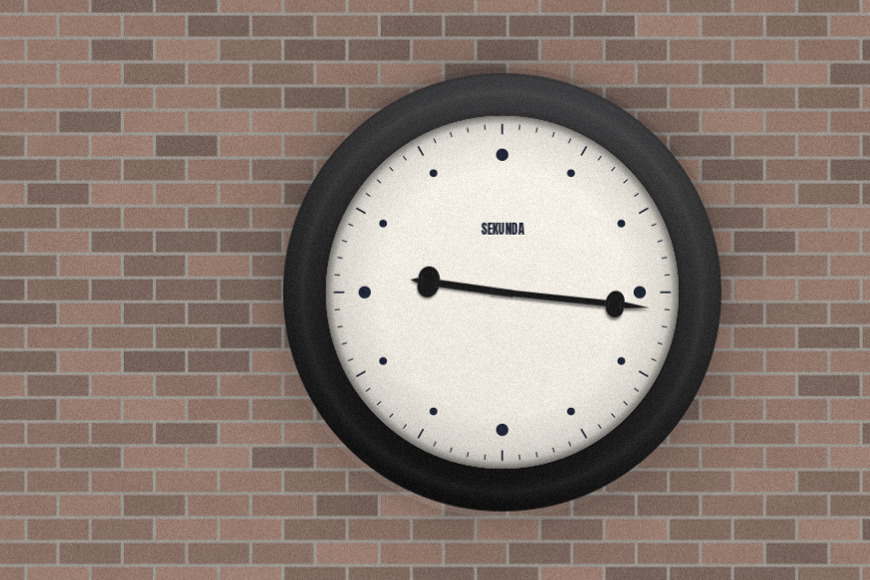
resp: 9,16
